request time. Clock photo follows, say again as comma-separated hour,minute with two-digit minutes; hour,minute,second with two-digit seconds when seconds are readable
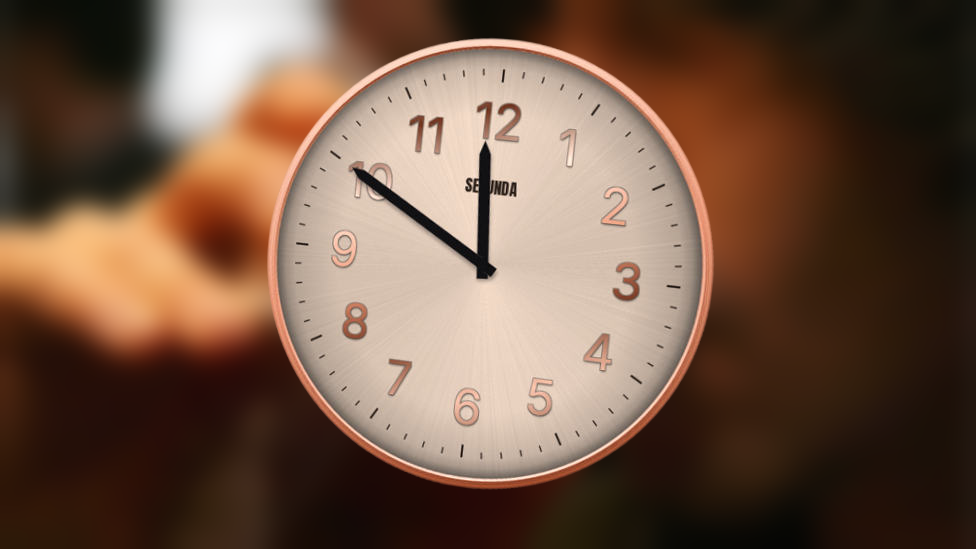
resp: 11,50
